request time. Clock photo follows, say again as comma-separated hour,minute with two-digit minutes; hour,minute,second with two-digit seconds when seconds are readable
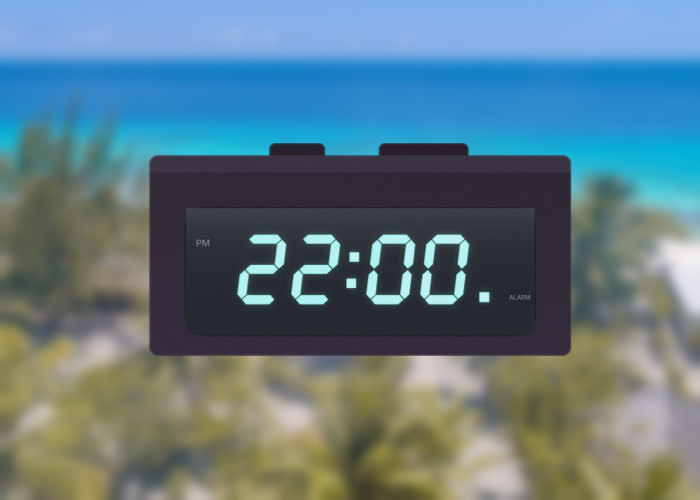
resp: 22,00
